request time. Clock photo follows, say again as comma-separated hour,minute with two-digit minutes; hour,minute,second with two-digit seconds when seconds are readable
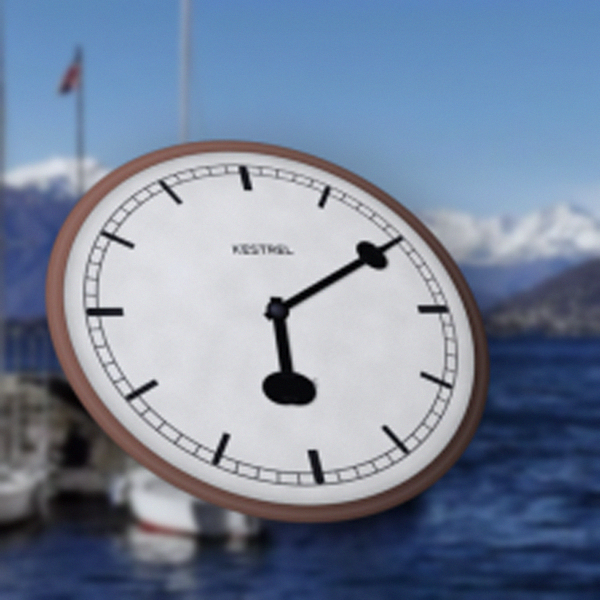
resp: 6,10
